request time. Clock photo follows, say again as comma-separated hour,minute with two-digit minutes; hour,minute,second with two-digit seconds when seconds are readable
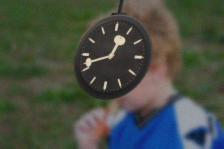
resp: 12,42
